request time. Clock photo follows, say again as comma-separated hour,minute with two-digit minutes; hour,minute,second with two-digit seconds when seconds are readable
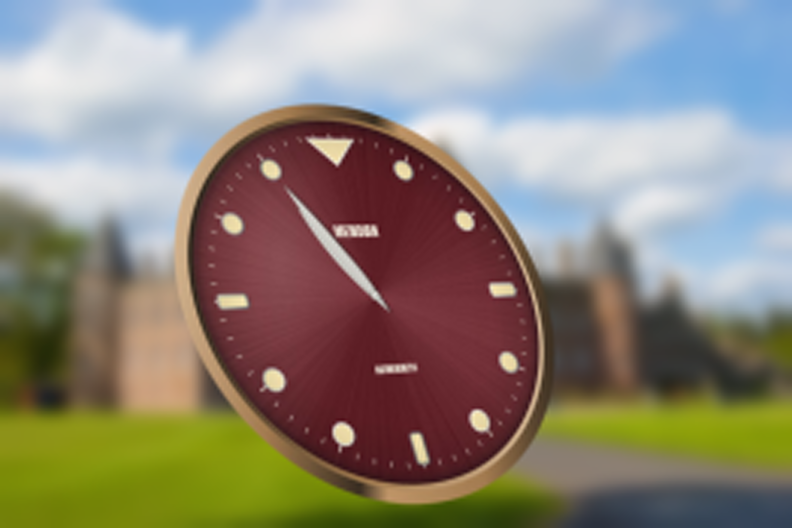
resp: 10,55
